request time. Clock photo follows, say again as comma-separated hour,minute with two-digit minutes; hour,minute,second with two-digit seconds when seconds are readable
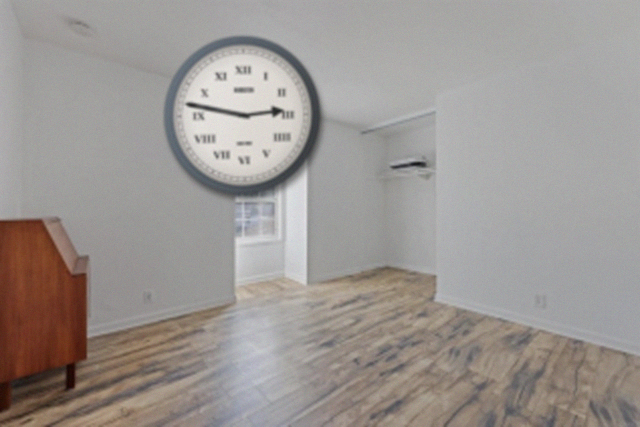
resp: 2,47
